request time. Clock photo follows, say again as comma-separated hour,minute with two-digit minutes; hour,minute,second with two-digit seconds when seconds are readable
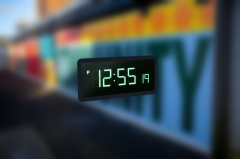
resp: 12,55,19
